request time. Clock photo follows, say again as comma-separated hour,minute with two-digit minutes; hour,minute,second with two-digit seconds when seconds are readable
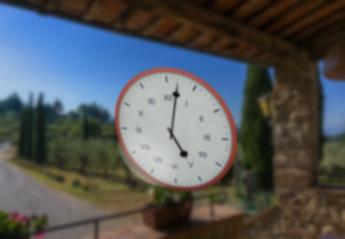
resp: 5,02
